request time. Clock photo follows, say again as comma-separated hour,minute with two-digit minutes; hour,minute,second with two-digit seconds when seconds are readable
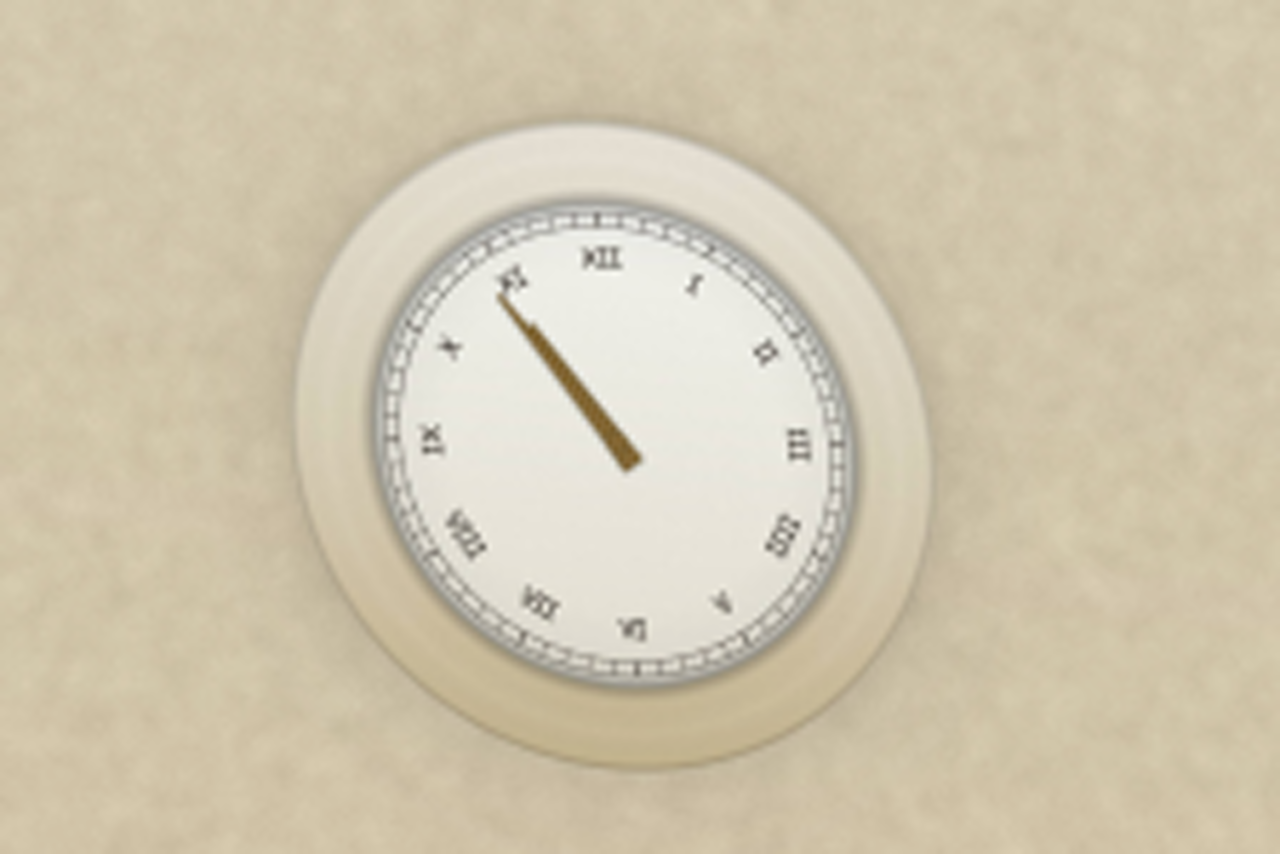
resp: 10,54
